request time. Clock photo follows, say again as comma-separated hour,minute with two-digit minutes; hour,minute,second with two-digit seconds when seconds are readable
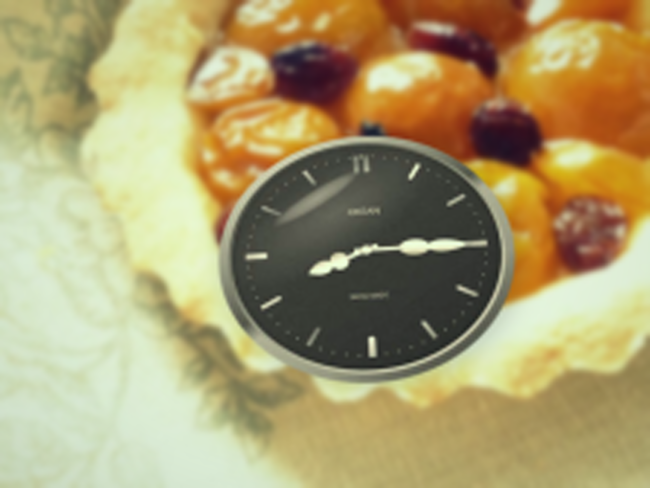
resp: 8,15
